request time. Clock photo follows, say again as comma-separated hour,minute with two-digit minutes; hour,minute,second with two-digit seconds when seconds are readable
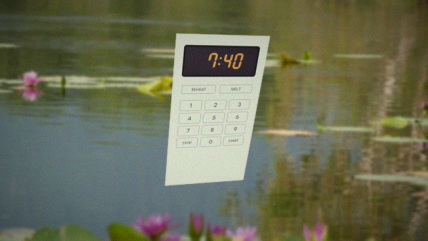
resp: 7,40
